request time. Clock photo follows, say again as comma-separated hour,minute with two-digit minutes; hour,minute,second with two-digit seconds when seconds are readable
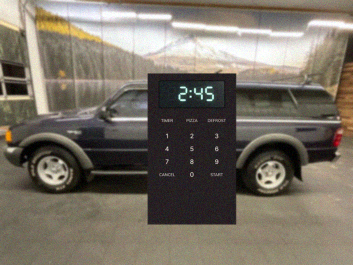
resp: 2,45
